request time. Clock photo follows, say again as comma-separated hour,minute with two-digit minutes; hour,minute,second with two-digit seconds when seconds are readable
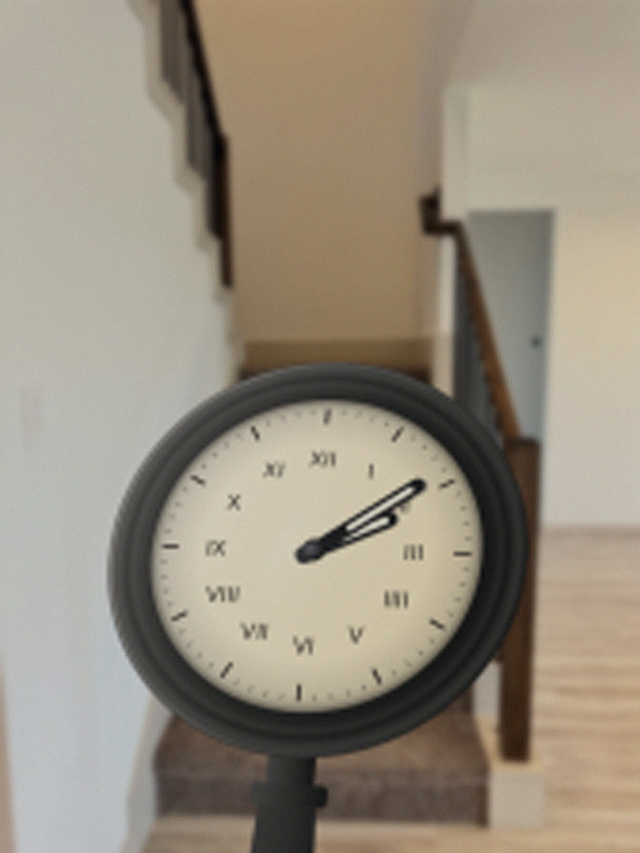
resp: 2,09
